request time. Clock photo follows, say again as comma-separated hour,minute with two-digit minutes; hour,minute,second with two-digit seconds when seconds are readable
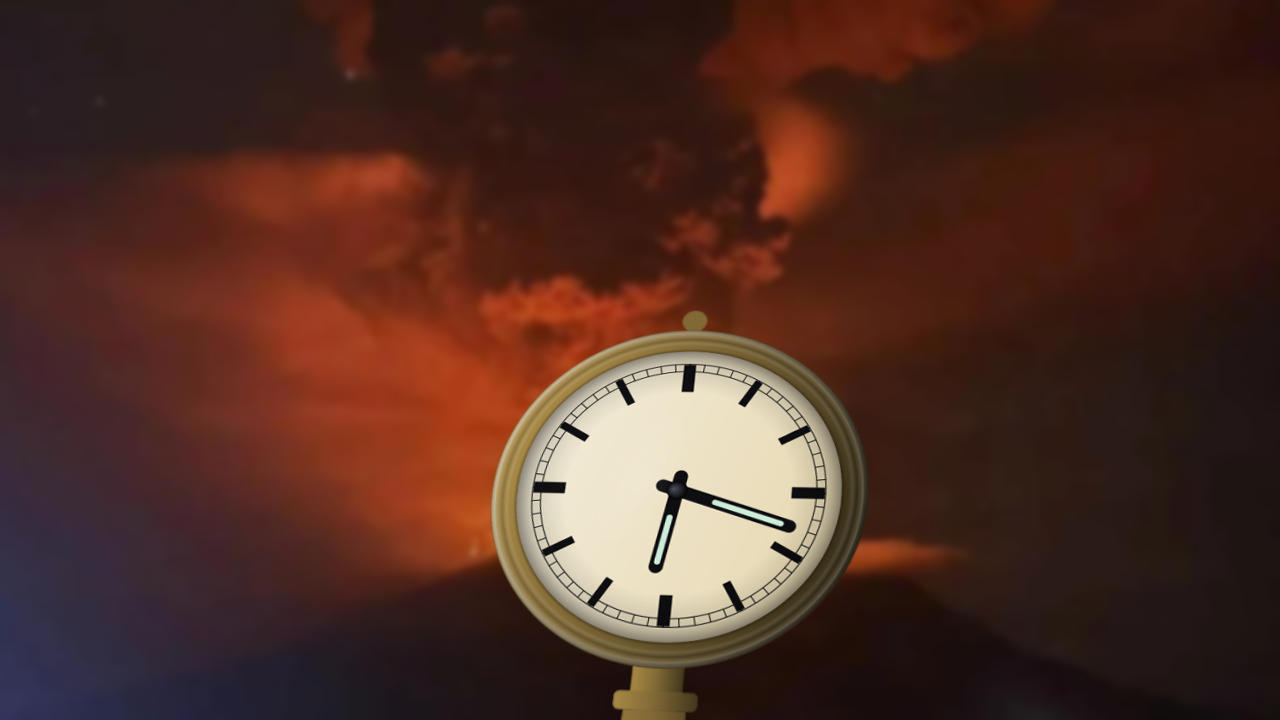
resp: 6,18
